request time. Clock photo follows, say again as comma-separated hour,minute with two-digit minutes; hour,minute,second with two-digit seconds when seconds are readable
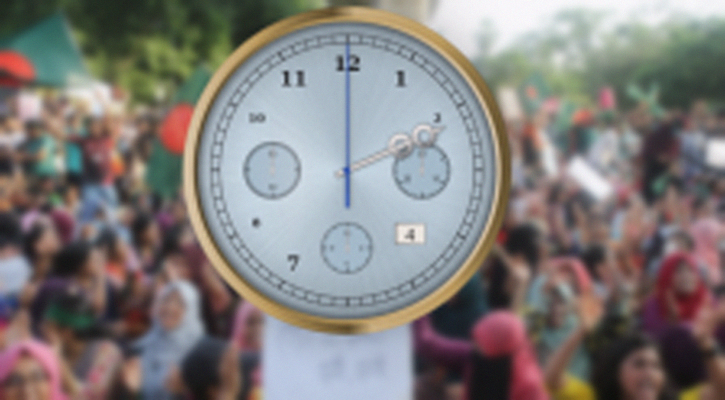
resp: 2,11
